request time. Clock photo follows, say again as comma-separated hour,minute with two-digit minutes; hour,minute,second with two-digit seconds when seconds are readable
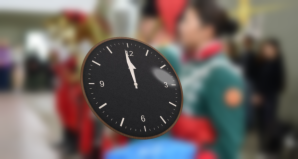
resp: 11,59
